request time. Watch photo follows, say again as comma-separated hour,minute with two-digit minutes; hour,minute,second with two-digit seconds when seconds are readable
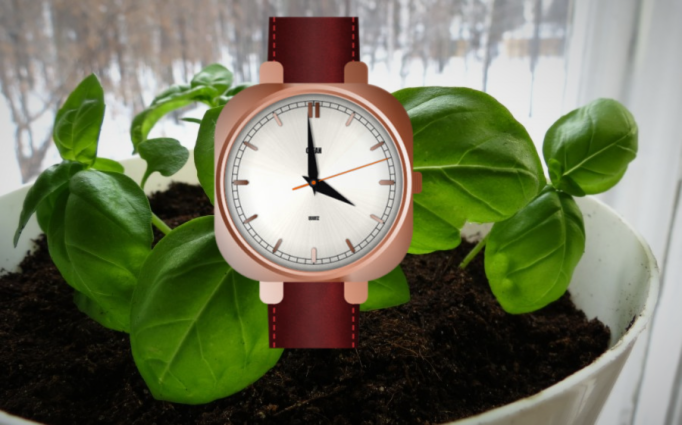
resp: 3,59,12
